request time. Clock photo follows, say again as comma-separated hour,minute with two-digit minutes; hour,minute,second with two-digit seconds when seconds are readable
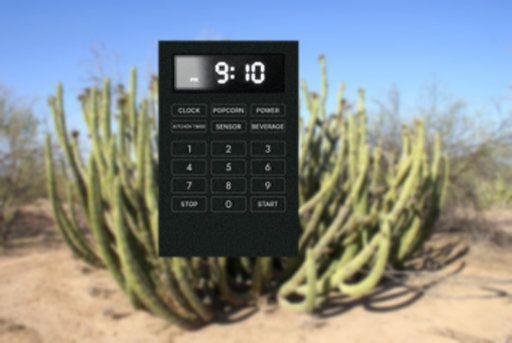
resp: 9,10
